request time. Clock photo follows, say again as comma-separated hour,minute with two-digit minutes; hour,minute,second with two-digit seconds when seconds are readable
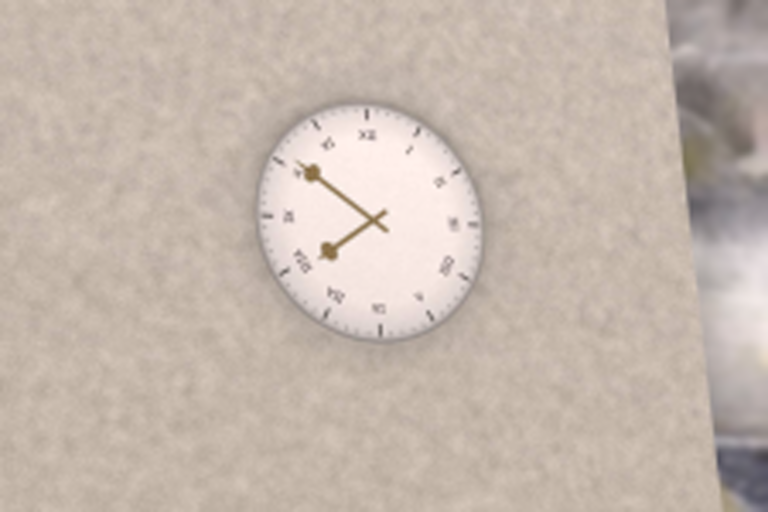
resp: 7,51
